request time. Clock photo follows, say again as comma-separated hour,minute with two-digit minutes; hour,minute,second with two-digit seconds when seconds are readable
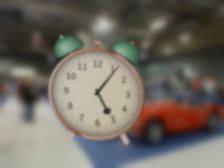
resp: 5,06
